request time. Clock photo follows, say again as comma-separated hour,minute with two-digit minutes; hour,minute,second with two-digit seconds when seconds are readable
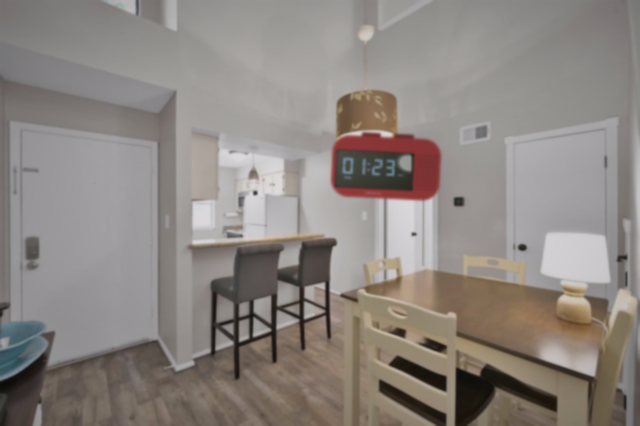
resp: 1,23
